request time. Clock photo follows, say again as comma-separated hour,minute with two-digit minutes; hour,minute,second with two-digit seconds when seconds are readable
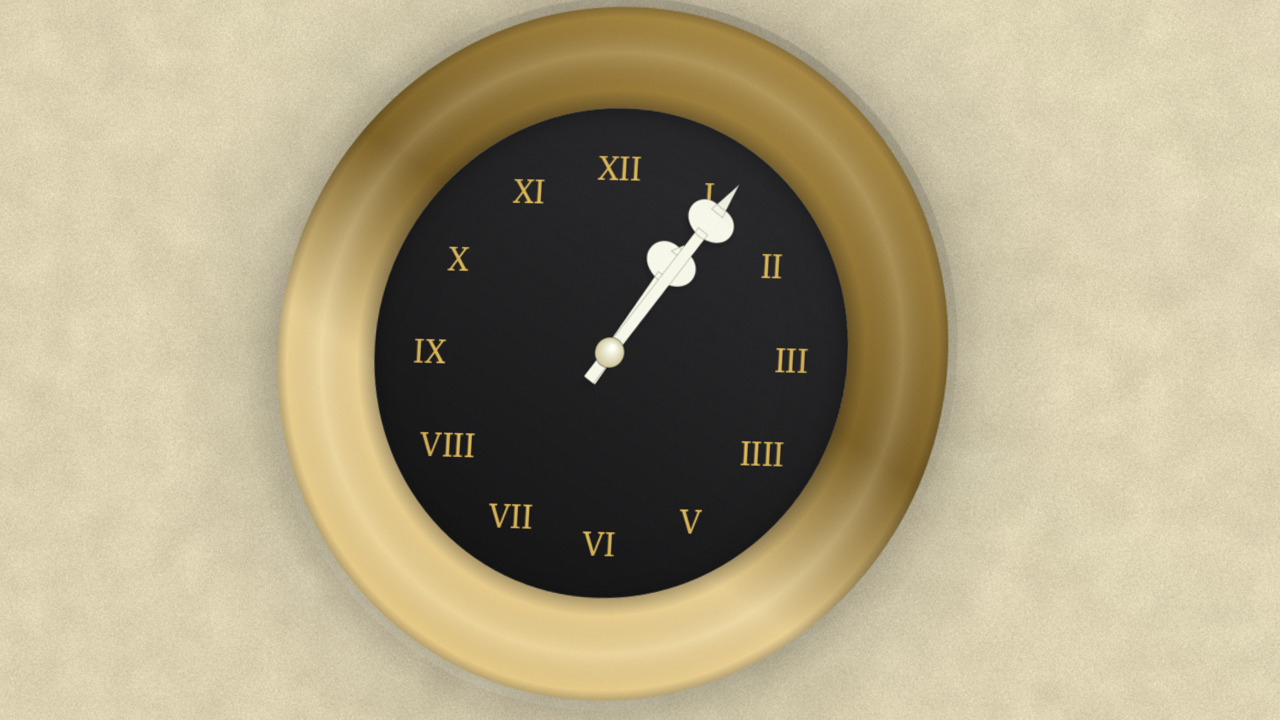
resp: 1,06
